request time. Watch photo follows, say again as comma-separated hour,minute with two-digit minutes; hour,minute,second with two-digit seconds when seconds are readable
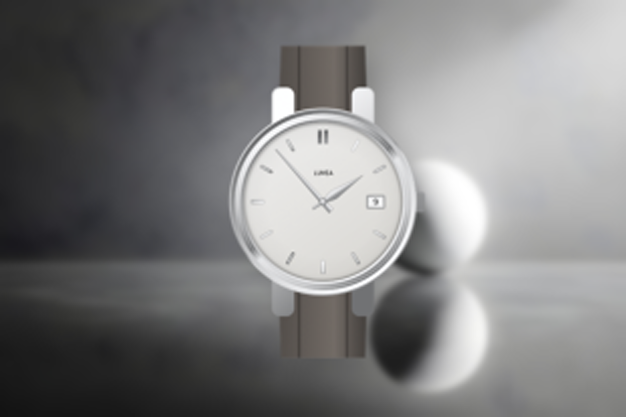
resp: 1,53
